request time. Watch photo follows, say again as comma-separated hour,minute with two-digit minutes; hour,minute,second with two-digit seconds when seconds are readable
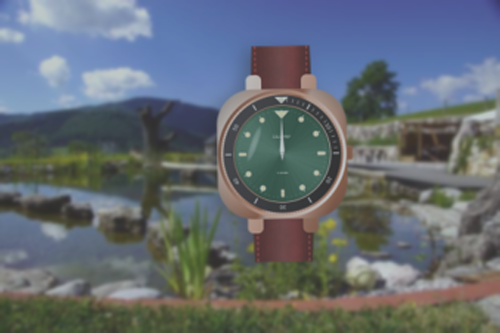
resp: 12,00
